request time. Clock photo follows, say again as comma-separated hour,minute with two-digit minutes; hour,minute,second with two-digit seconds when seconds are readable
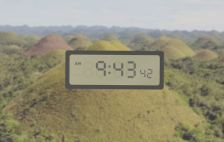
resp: 9,43,42
